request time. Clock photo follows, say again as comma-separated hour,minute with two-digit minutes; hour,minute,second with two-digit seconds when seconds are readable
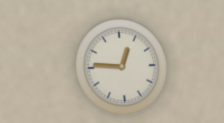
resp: 12,46
